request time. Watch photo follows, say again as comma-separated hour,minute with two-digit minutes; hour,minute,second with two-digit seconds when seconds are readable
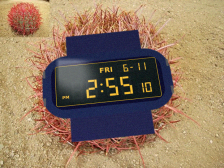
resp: 2,55,10
